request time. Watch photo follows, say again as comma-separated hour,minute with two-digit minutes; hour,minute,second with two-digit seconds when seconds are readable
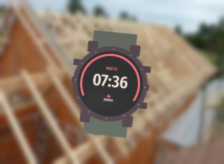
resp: 7,36
